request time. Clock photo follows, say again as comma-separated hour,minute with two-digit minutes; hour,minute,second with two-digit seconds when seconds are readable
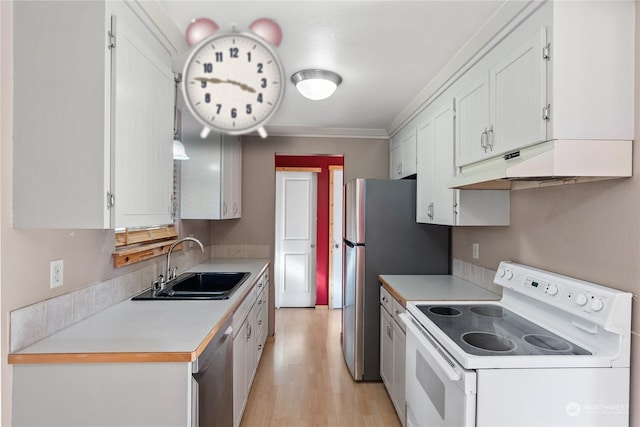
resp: 3,46
